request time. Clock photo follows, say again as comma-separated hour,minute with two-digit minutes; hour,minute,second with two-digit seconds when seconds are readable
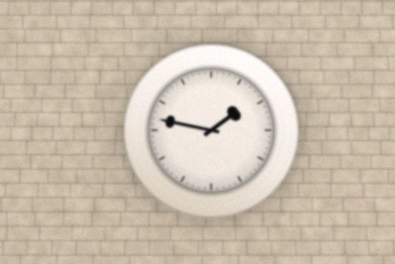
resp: 1,47
